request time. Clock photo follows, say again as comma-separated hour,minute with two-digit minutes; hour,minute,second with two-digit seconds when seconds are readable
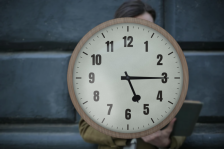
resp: 5,15
